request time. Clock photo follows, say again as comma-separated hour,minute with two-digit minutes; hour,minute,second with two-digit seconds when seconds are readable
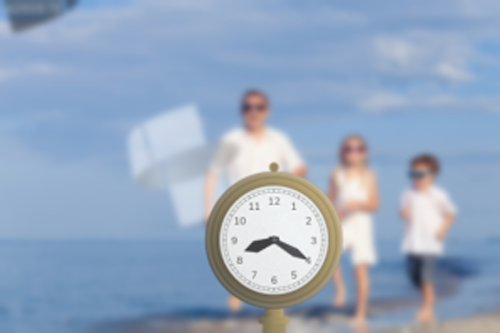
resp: 8,20
